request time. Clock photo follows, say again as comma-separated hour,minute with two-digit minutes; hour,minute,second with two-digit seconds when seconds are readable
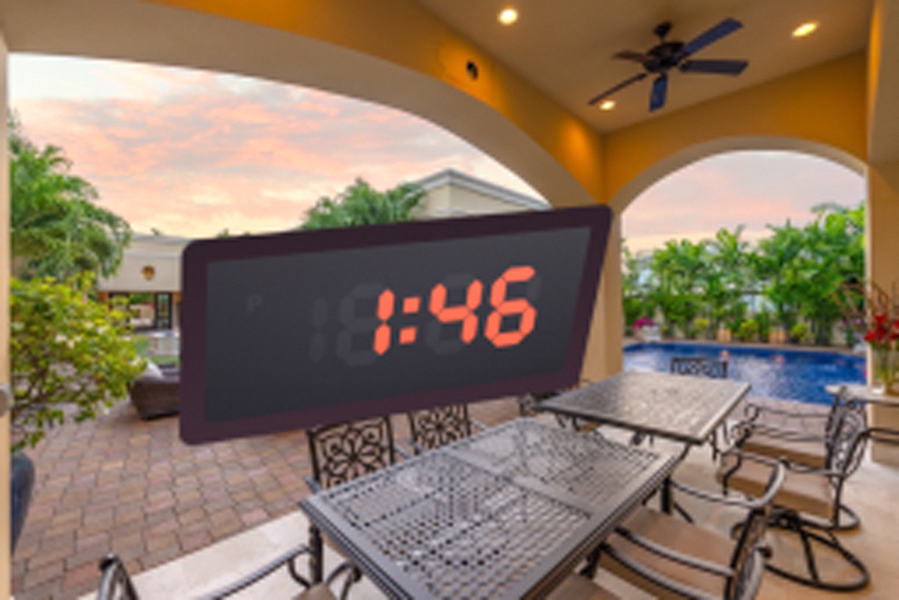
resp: 1,46
